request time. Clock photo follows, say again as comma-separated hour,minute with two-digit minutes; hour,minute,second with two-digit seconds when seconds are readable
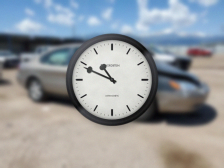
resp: 10,49
